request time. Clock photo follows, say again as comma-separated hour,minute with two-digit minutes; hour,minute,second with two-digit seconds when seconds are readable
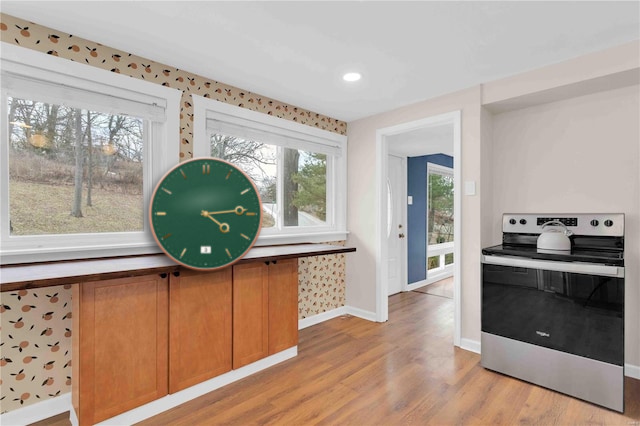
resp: 4,14
